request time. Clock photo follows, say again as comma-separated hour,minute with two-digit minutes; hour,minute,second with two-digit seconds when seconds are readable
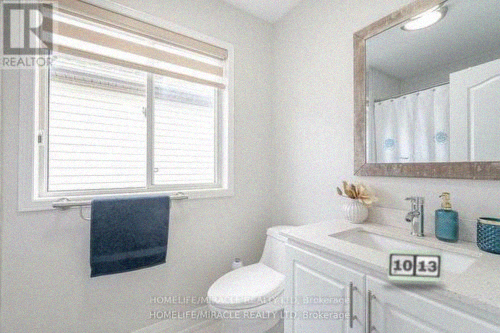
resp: 10,13
